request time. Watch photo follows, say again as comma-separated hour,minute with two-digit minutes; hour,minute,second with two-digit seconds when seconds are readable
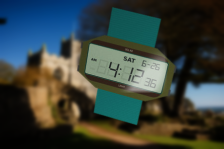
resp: 4,12,36
